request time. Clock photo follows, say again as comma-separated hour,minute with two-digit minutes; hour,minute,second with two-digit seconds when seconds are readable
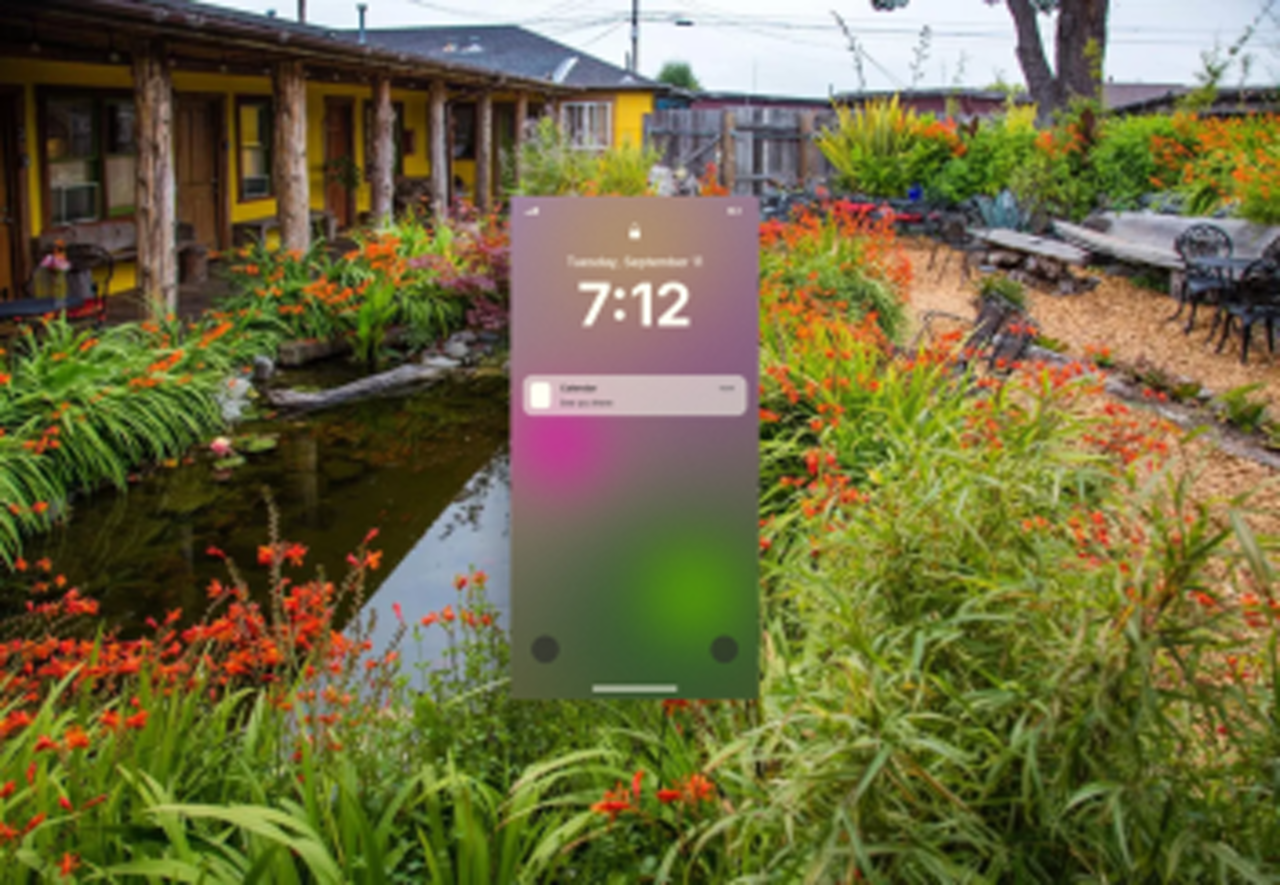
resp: 7,12
